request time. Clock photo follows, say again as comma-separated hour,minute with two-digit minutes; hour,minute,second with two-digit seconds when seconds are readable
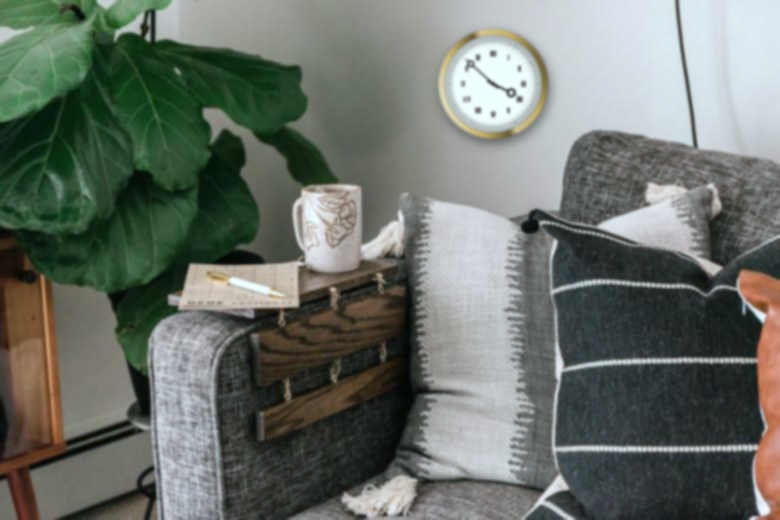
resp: 3,52
